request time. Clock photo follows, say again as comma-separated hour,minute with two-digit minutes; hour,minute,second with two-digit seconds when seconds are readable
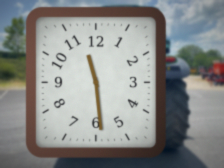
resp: 11,29
